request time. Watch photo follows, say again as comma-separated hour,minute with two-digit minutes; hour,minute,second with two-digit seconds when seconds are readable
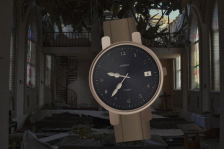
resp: 9,37
